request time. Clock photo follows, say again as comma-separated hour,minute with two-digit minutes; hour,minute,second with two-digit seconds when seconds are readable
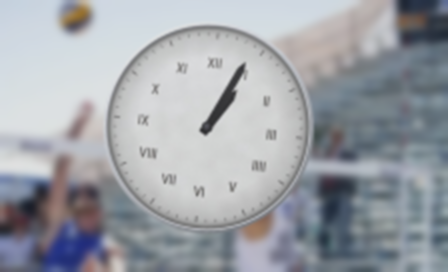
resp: 1,04
